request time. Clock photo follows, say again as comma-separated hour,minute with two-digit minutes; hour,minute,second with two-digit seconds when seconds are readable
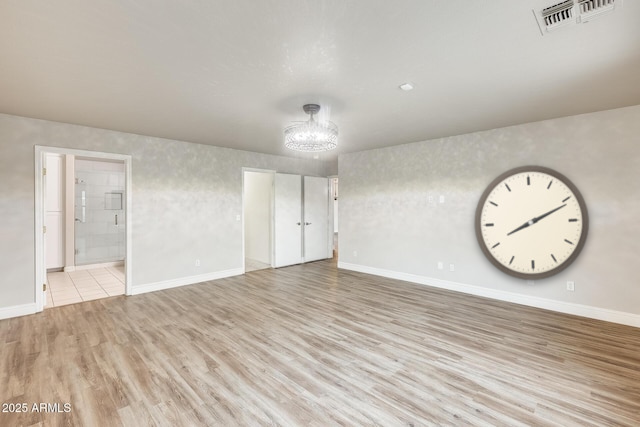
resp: 8,11
